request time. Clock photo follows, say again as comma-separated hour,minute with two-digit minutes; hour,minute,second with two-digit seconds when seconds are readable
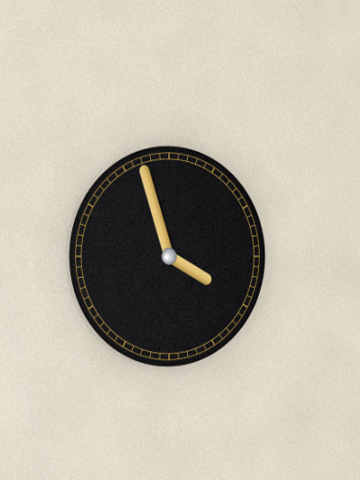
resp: 3,57
